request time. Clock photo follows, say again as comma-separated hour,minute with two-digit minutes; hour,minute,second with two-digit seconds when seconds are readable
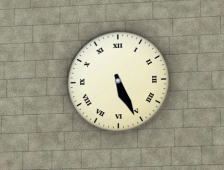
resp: 5,26
